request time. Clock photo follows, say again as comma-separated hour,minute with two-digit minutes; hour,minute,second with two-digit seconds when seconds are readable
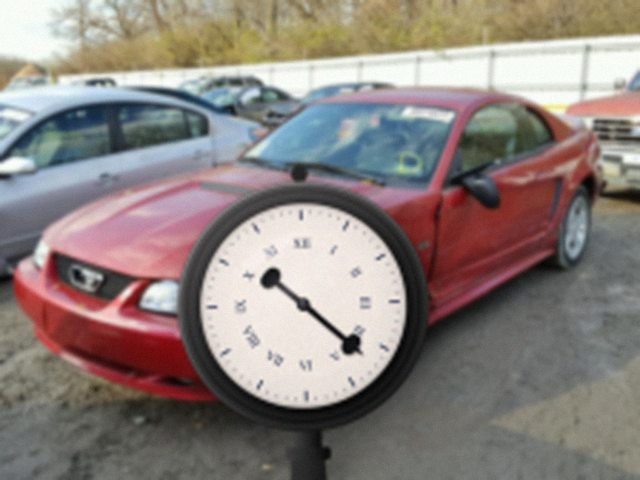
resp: 10,22
